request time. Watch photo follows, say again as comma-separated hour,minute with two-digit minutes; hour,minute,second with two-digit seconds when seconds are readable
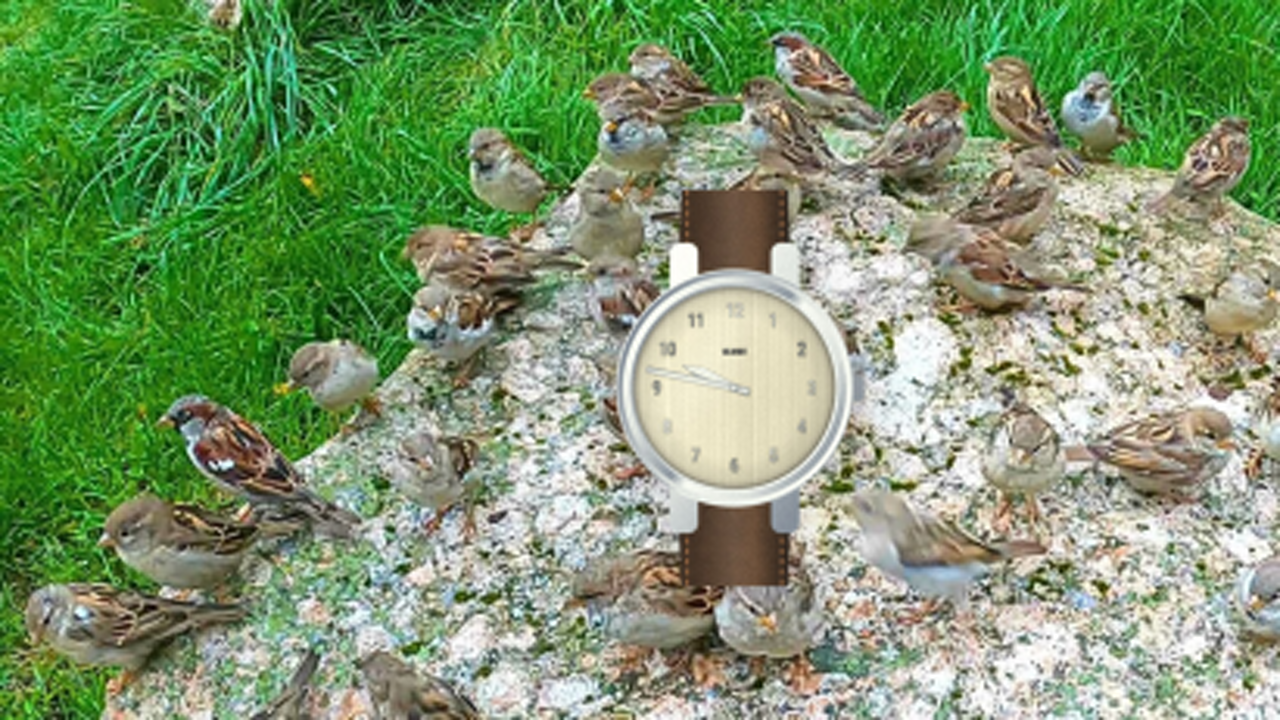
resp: 9,47
